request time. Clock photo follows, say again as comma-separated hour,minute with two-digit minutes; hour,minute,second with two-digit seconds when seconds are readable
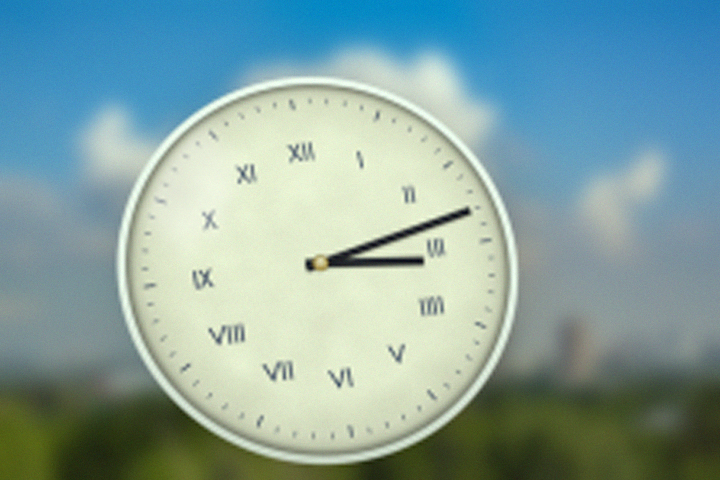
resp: 3,13
